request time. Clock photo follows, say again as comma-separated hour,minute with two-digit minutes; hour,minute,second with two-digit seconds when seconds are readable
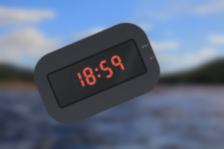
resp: 18,59
